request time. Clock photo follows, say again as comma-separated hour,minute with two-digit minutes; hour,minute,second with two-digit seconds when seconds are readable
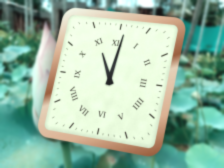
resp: 11,01
